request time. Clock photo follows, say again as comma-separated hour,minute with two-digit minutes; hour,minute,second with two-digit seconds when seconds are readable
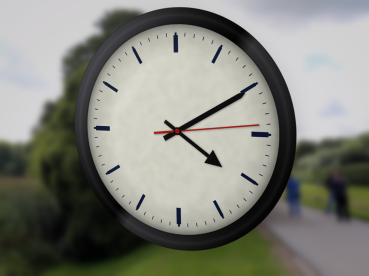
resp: 4,10,14
